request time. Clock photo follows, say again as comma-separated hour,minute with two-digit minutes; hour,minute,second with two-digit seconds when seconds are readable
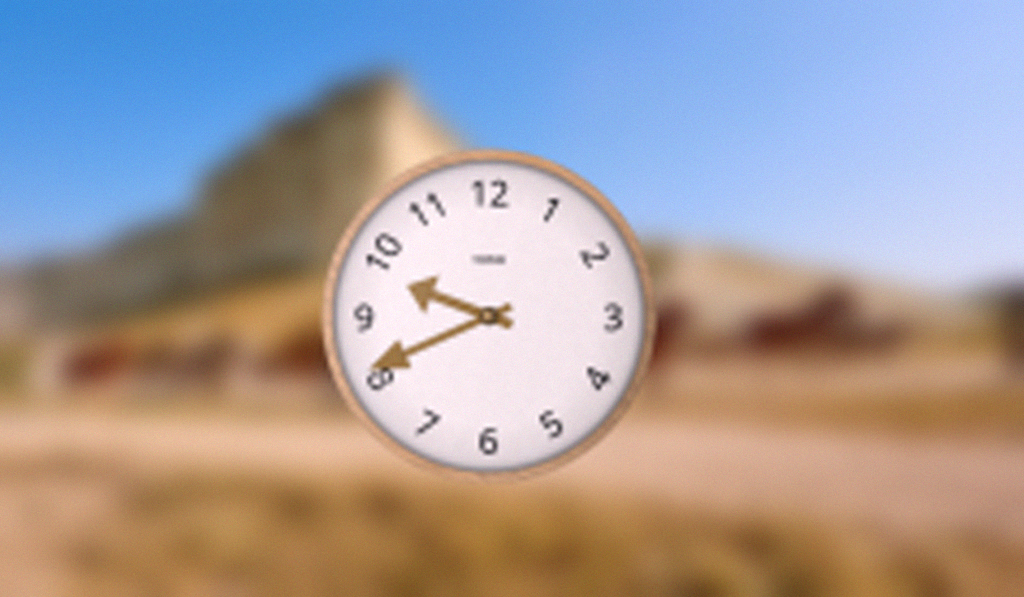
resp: 9,41
